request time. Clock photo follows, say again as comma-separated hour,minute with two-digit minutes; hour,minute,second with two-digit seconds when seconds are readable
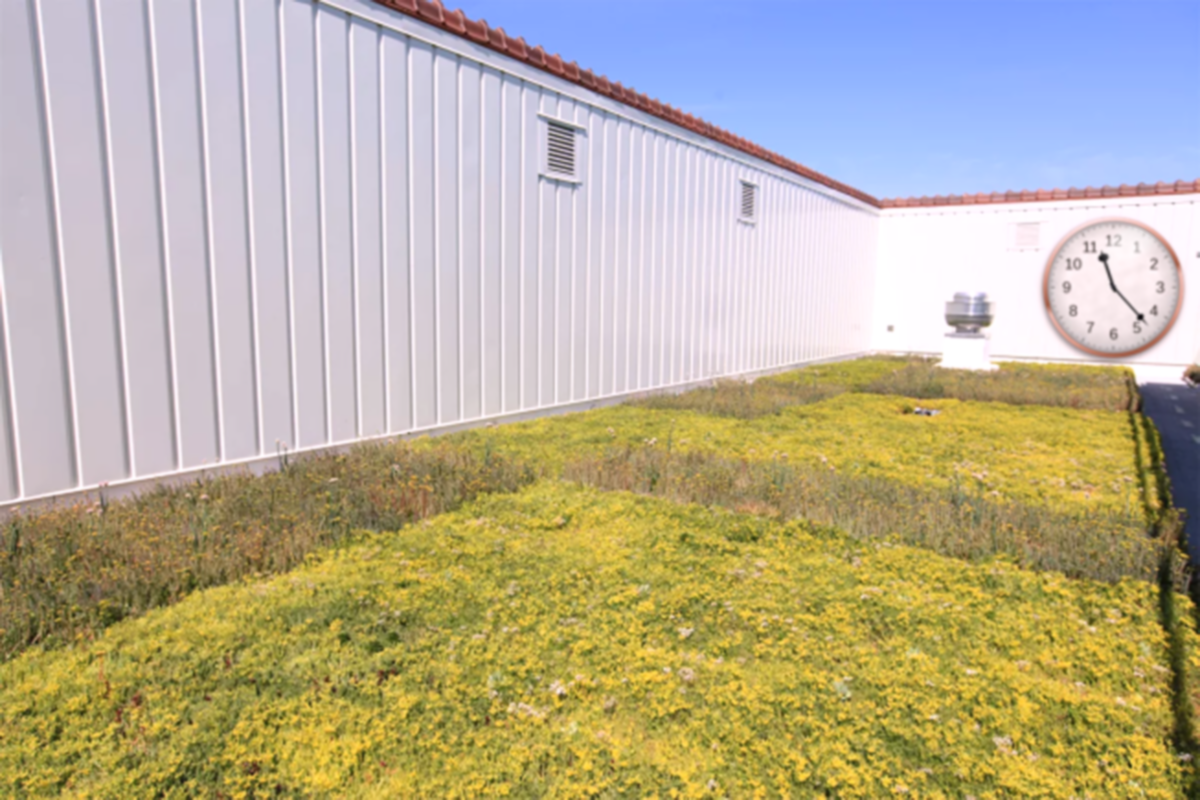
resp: 11,23
